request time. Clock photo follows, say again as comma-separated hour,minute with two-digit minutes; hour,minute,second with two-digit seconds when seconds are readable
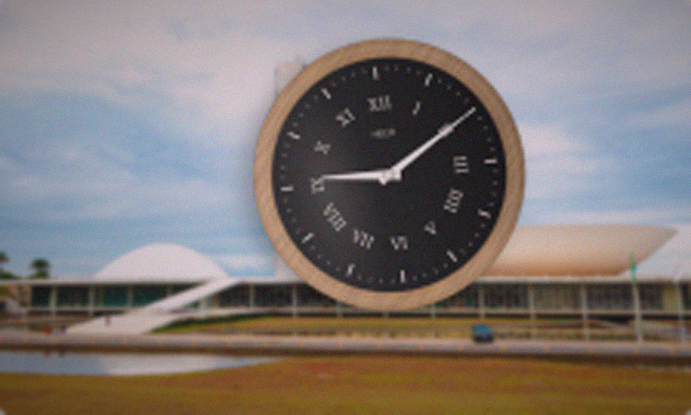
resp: 9,10
